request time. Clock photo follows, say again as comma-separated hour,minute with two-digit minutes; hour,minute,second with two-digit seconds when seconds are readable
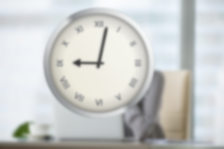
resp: 9,02
